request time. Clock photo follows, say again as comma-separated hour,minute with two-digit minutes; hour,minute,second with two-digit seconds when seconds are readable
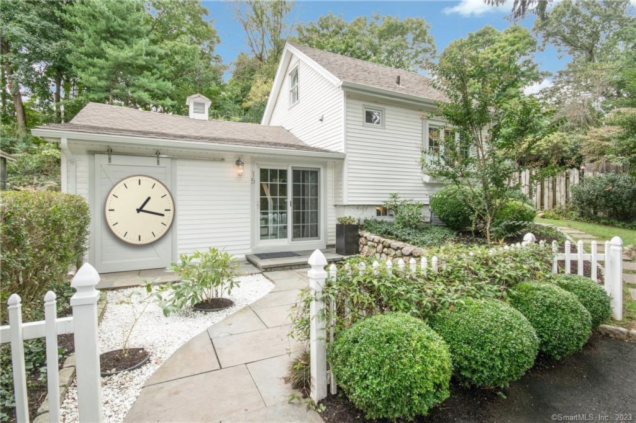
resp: 1,17
